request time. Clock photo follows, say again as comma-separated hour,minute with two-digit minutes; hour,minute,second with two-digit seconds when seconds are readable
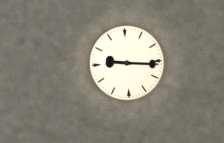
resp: 9,16
